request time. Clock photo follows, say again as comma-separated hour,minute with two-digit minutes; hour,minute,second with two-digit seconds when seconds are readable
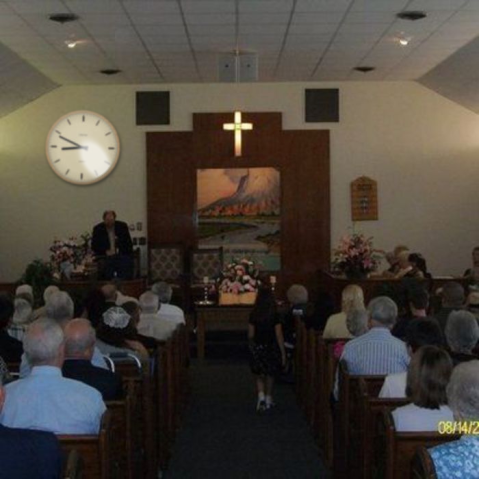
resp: 8,49
